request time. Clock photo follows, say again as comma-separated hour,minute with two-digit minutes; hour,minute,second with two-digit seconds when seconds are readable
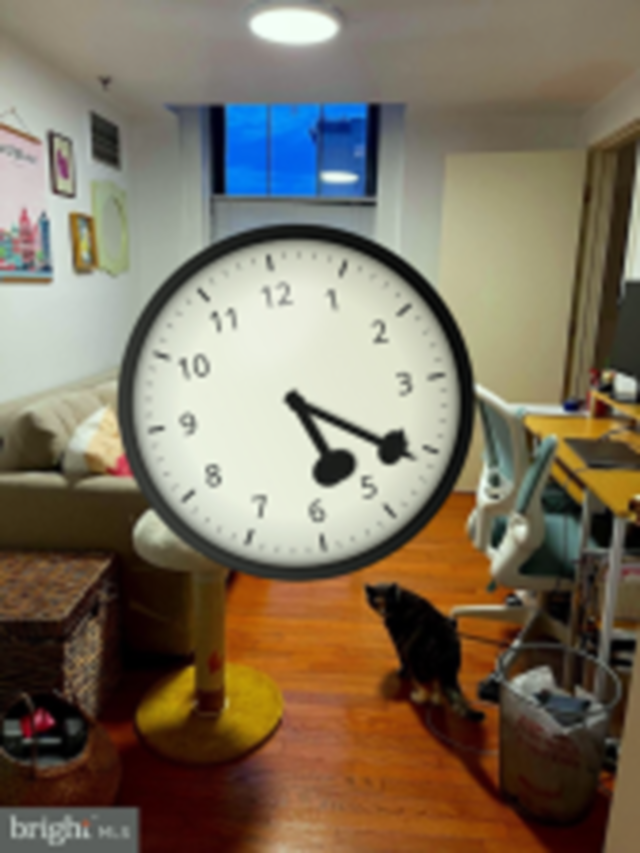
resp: 5,21
